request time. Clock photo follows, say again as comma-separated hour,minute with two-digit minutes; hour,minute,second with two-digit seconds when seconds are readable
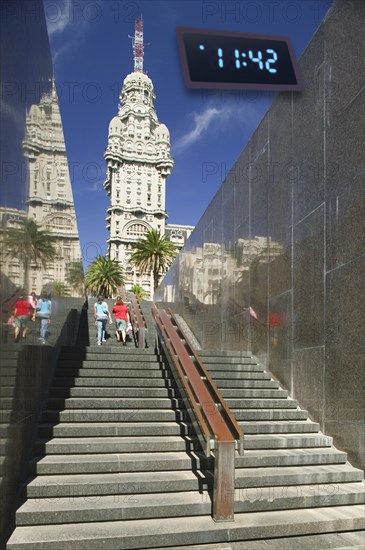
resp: 11,42
